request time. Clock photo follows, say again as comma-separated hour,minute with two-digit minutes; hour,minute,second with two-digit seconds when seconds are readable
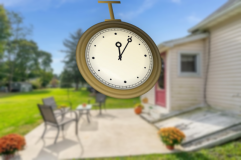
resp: 12,06
